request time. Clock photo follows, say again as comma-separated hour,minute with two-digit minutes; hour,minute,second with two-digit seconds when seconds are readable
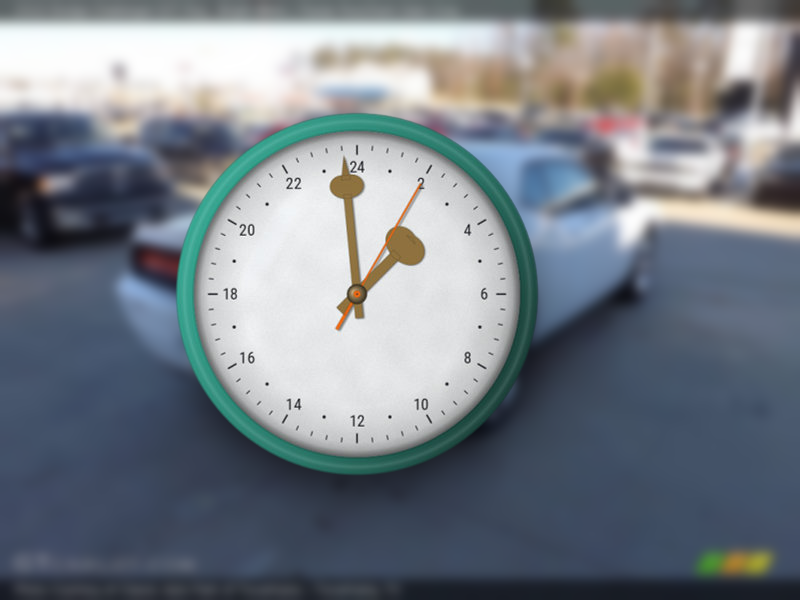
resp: 2,59,05
